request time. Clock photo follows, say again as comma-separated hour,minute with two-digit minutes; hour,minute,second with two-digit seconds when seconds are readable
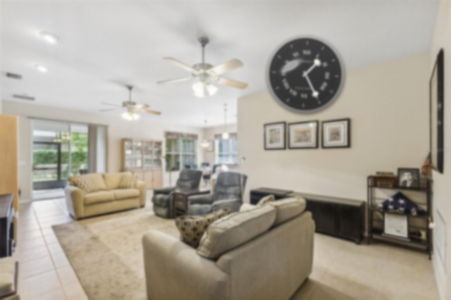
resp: 1,25
